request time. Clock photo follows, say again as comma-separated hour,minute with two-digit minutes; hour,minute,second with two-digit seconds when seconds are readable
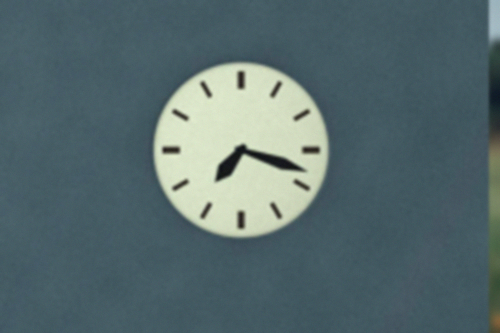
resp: 7,18
